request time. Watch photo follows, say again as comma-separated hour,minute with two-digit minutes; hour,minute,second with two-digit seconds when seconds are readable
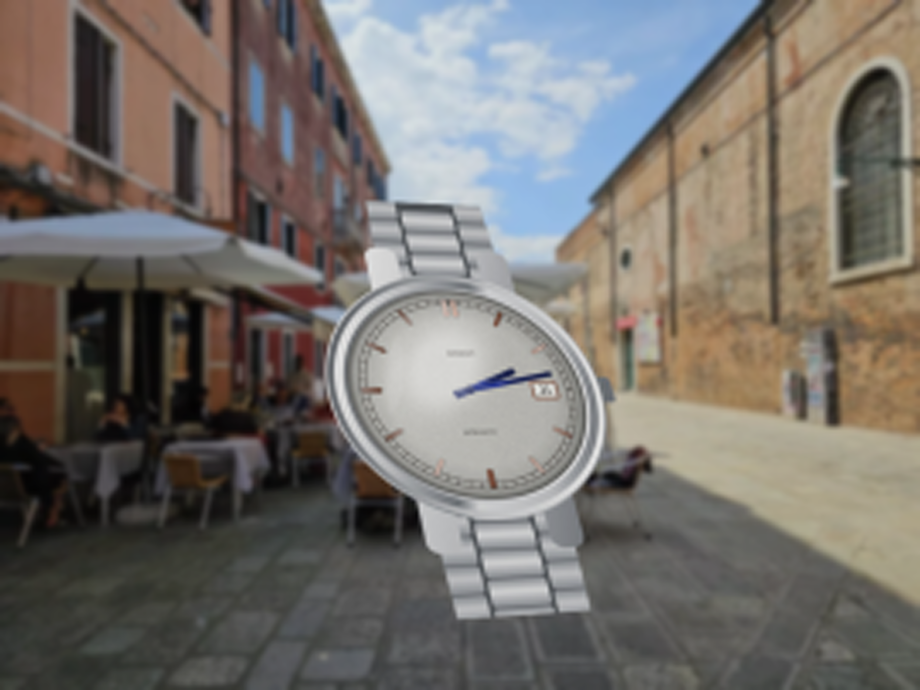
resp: 2,13
